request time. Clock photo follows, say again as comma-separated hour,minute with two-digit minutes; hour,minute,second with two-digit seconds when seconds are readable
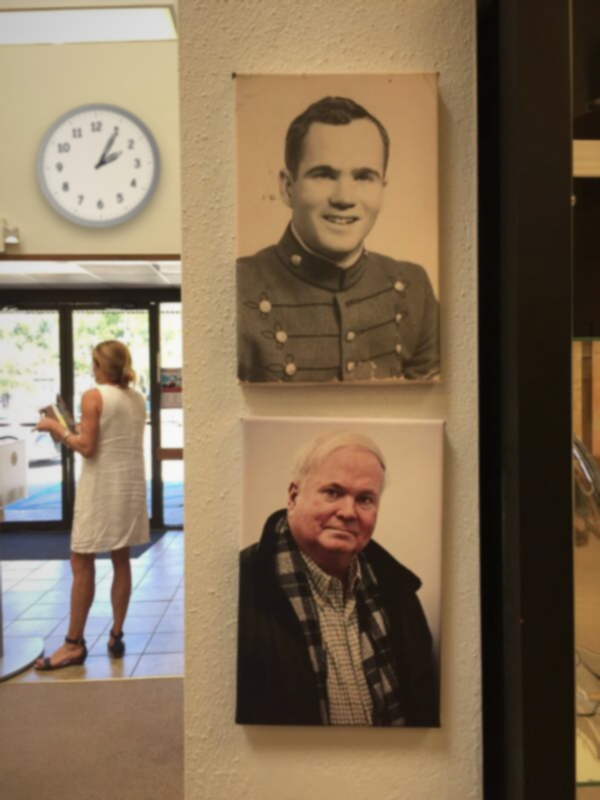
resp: 2,05
